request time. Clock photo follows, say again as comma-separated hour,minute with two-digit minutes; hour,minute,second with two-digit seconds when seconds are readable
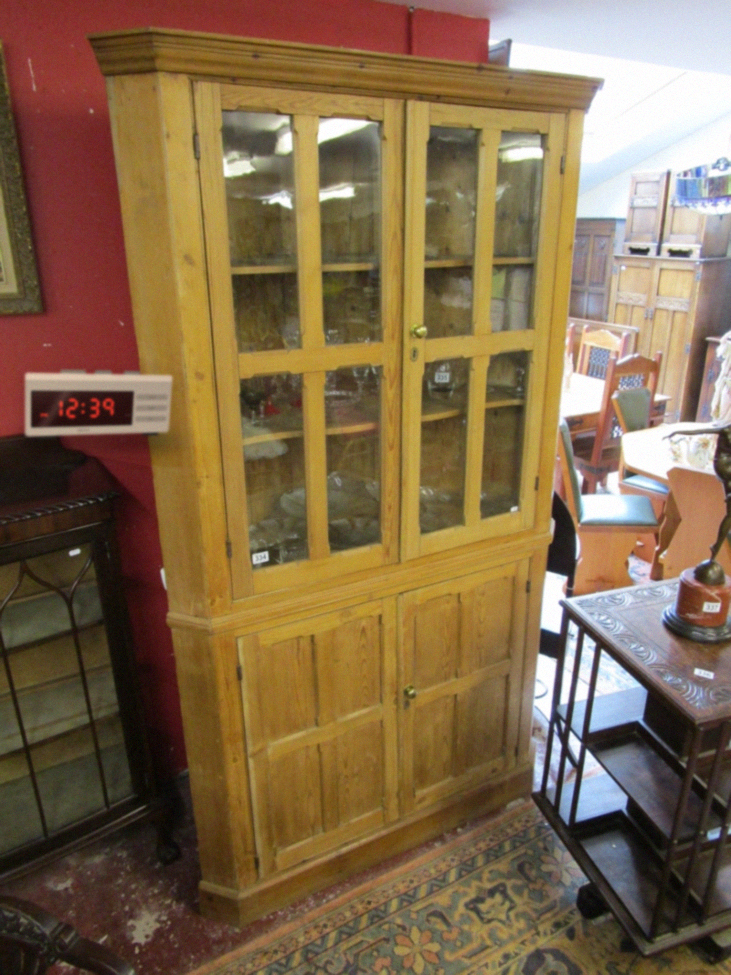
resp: 12,39
